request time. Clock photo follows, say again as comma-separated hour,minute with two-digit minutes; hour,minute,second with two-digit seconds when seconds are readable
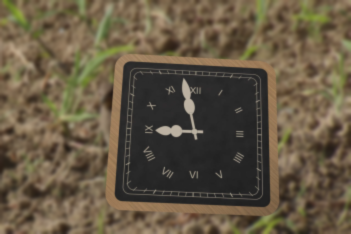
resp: 8,58
